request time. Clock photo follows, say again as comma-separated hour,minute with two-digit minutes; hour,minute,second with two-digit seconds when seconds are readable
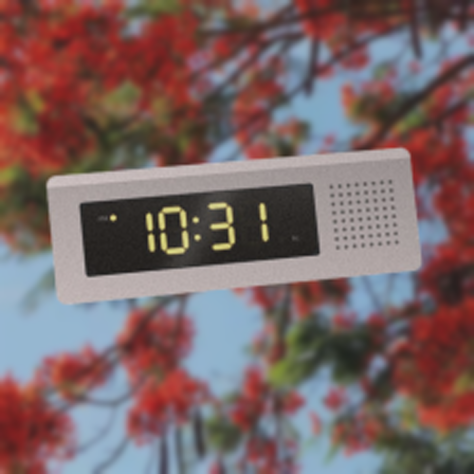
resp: 10,31
